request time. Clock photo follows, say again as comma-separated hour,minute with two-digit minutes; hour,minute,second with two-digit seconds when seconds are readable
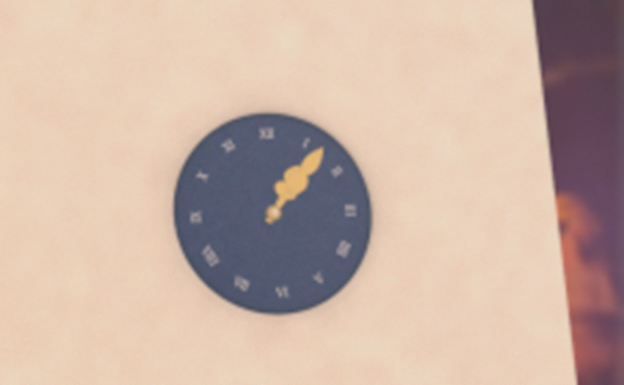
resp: 1,07
